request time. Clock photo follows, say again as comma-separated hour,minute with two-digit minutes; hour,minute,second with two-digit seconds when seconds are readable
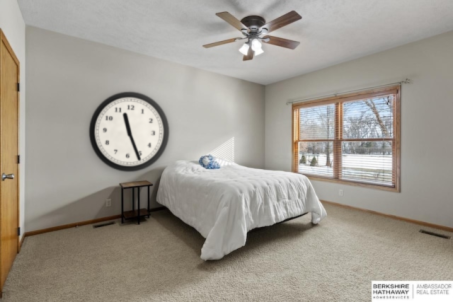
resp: 11,26
